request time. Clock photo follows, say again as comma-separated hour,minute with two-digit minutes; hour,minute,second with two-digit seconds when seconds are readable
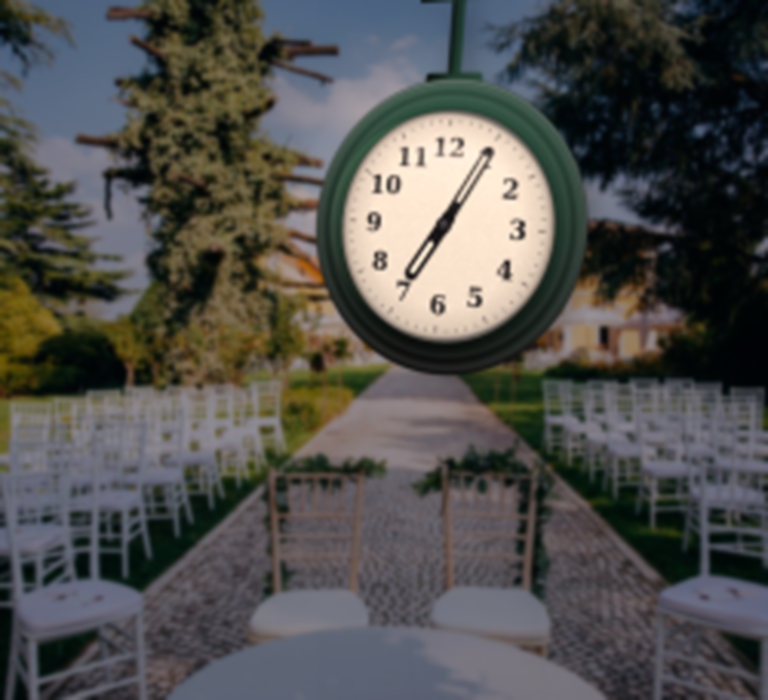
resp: 7,05
